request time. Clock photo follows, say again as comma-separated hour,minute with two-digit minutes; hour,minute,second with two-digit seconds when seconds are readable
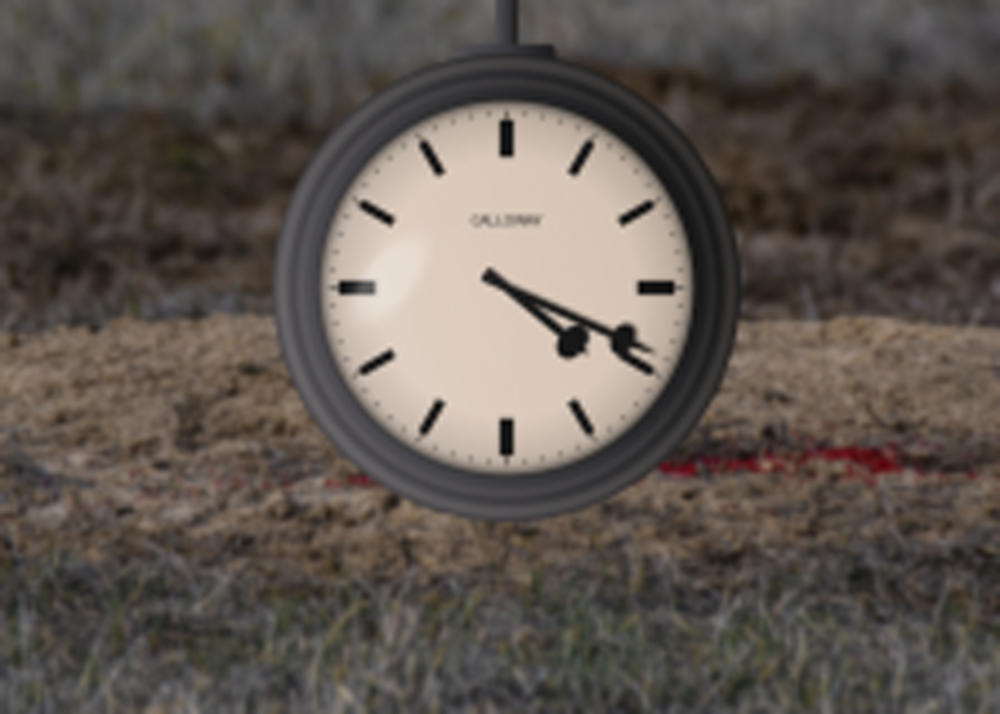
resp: 4,19
